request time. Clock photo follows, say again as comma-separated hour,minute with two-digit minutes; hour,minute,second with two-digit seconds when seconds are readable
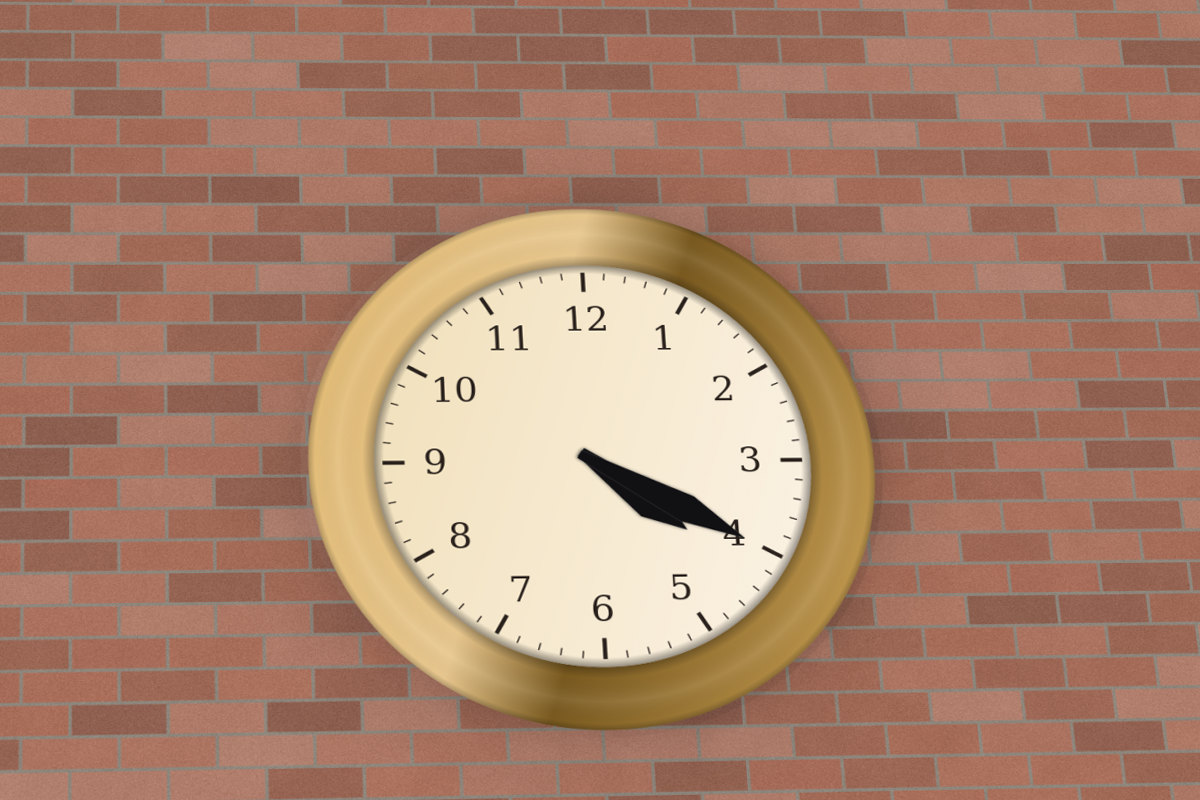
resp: 4,20
